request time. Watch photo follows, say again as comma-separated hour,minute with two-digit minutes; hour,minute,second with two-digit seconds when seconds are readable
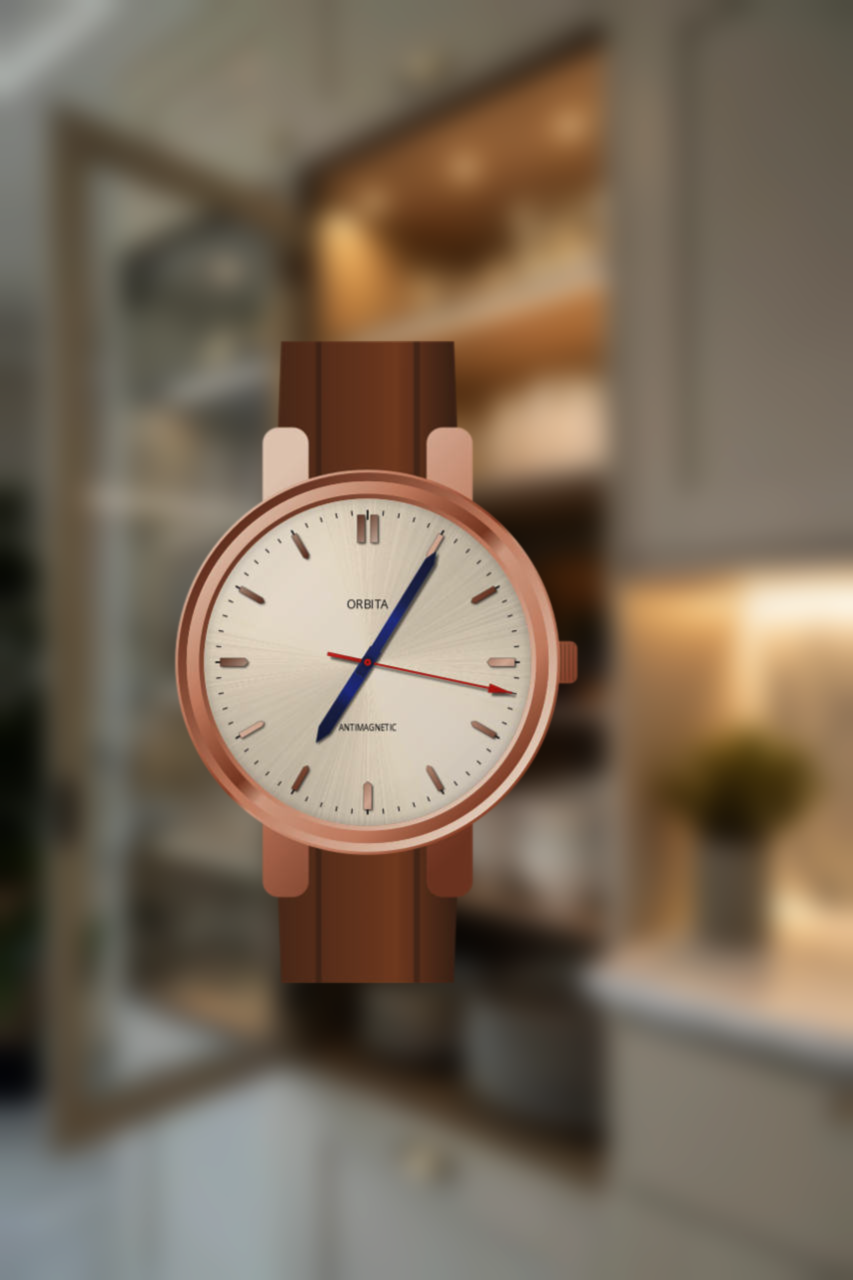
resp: 7,05,17
